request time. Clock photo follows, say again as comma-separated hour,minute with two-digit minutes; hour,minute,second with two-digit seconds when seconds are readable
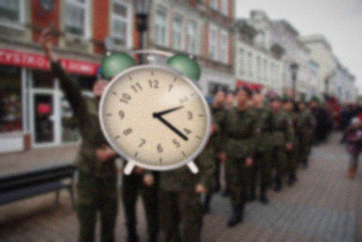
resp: 2,22
